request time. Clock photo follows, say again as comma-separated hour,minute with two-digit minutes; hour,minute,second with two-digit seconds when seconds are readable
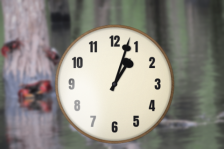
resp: 1,03
